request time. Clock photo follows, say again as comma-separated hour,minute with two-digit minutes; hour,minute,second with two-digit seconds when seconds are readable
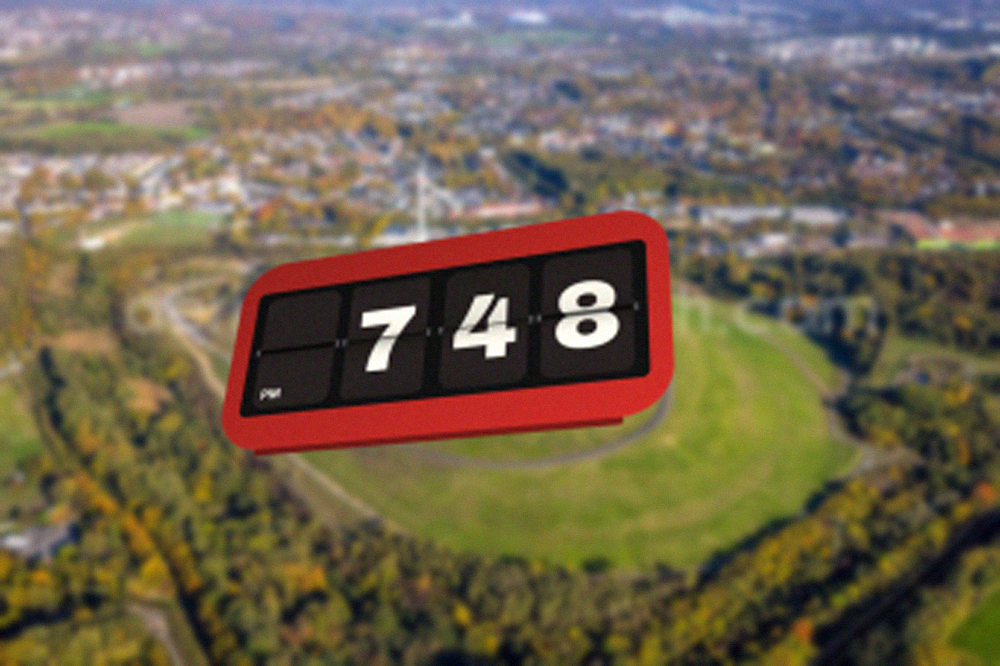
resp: 7,48
